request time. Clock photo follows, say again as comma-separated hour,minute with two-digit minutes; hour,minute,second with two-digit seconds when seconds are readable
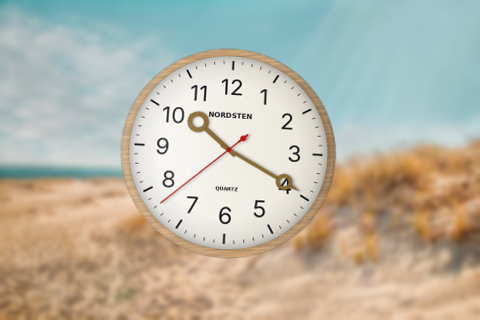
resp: 10,19,38
